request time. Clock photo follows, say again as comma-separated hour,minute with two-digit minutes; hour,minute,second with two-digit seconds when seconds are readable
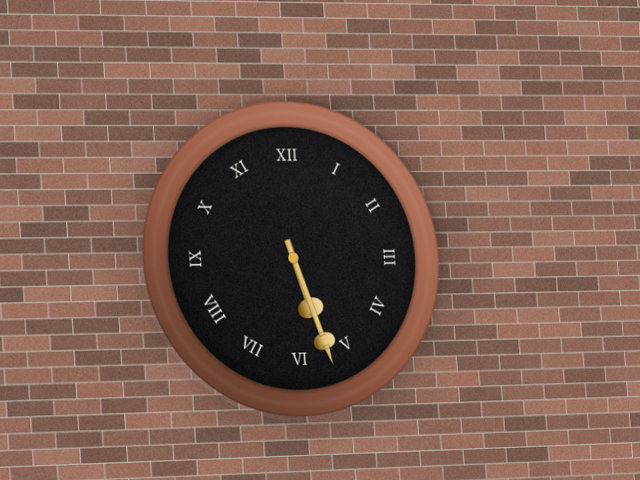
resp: 5,27
